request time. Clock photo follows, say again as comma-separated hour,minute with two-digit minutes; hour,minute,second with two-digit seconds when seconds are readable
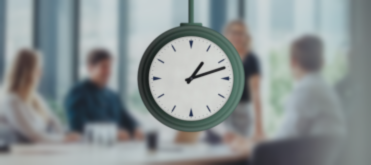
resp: 1,12
